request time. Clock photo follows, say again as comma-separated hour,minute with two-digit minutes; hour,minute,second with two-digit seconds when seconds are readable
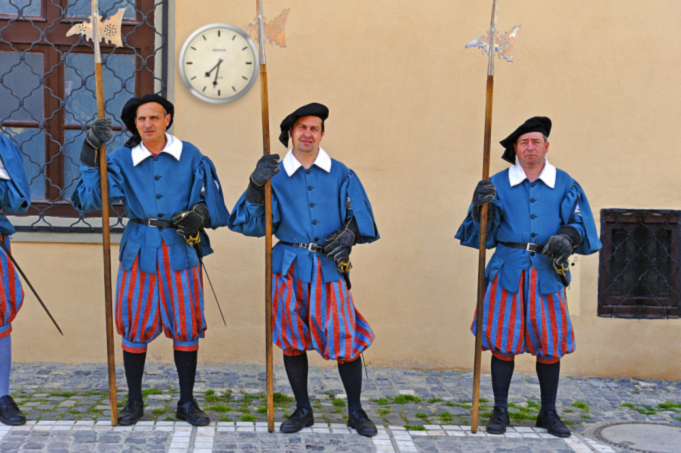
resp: 7,32
